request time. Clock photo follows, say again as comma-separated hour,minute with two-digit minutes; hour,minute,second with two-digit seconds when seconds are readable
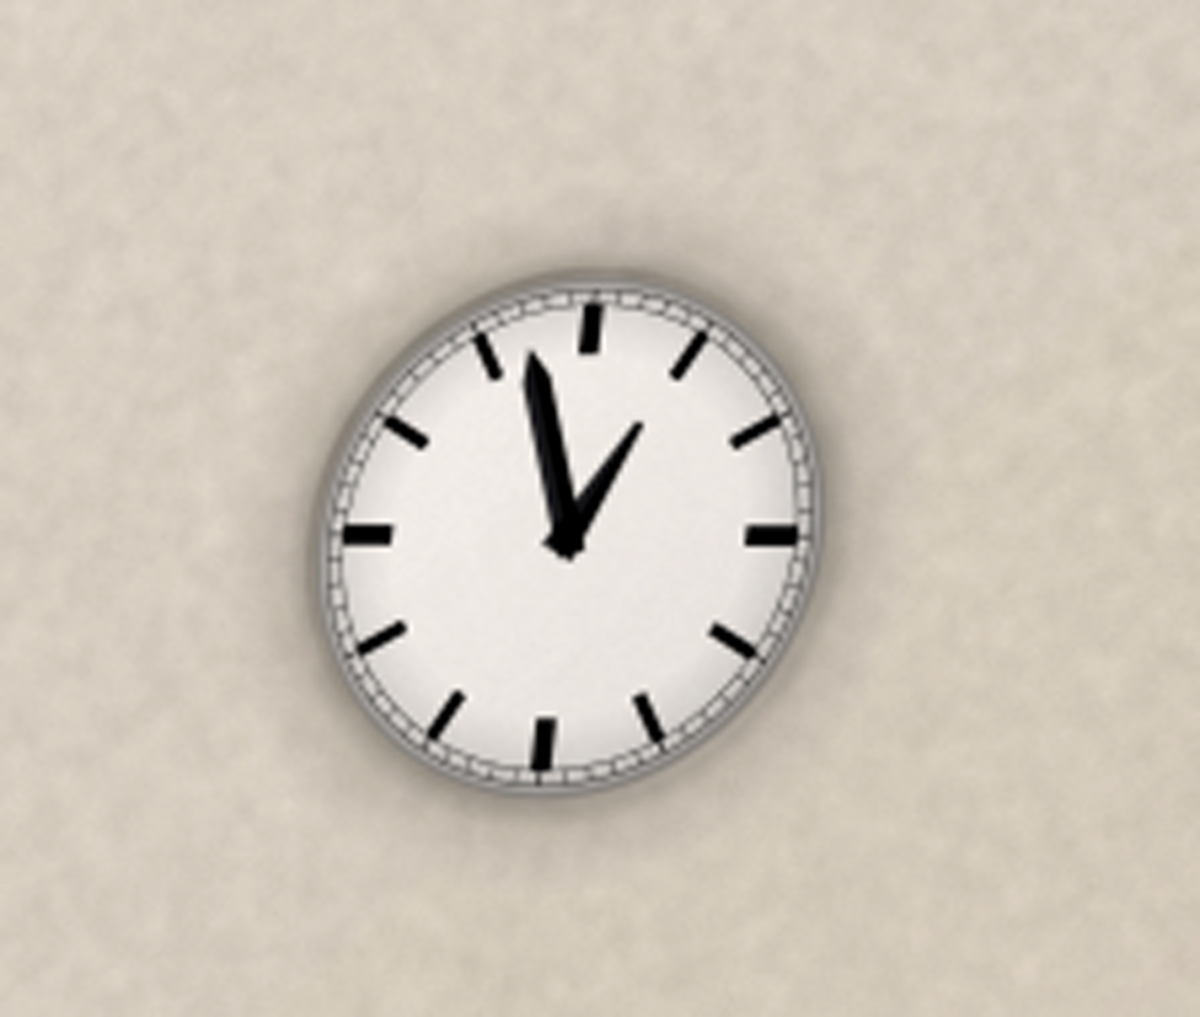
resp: 12,57
